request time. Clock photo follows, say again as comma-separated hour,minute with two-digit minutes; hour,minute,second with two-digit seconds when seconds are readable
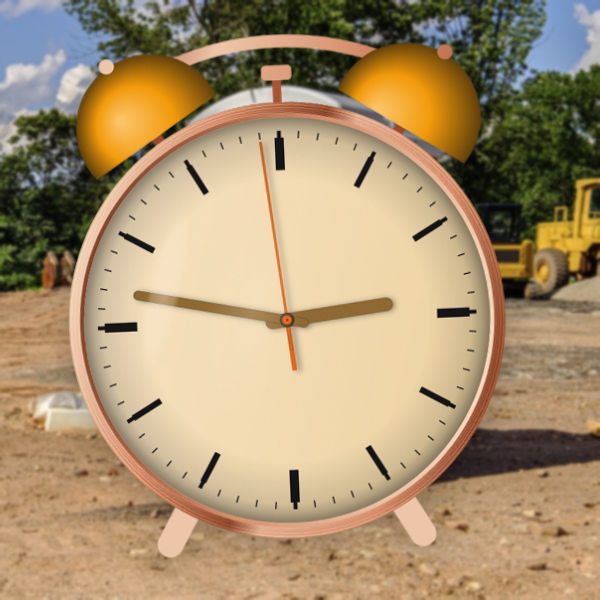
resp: 2,46,59
